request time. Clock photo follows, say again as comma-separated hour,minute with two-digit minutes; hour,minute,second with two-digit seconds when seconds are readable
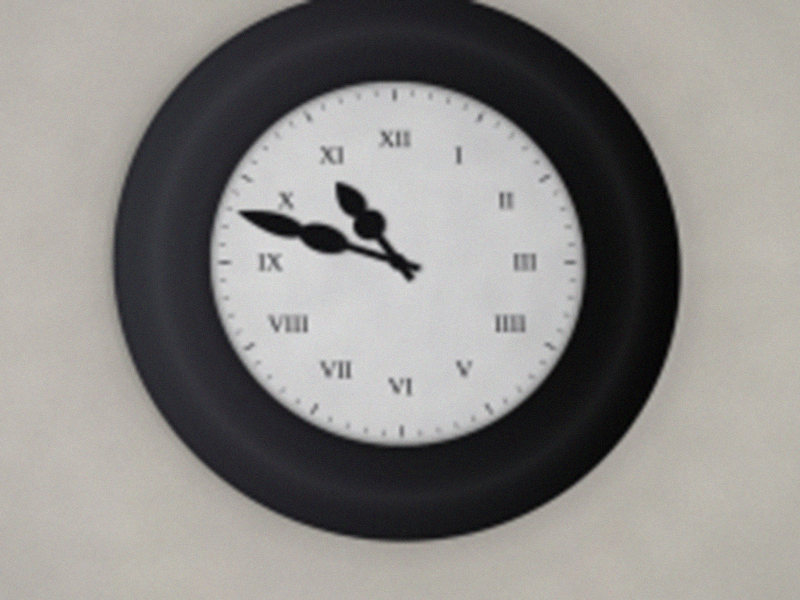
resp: 10,48
